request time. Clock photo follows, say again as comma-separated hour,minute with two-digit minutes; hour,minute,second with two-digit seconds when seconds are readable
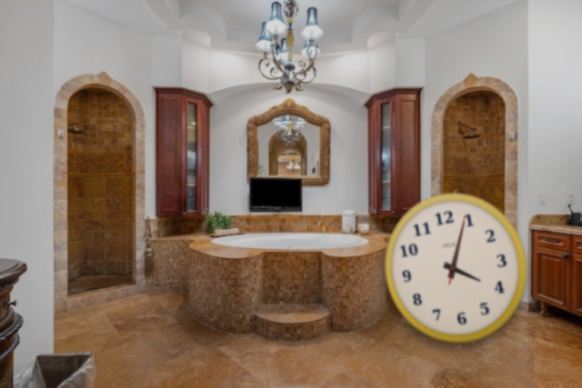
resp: 4,04,04
